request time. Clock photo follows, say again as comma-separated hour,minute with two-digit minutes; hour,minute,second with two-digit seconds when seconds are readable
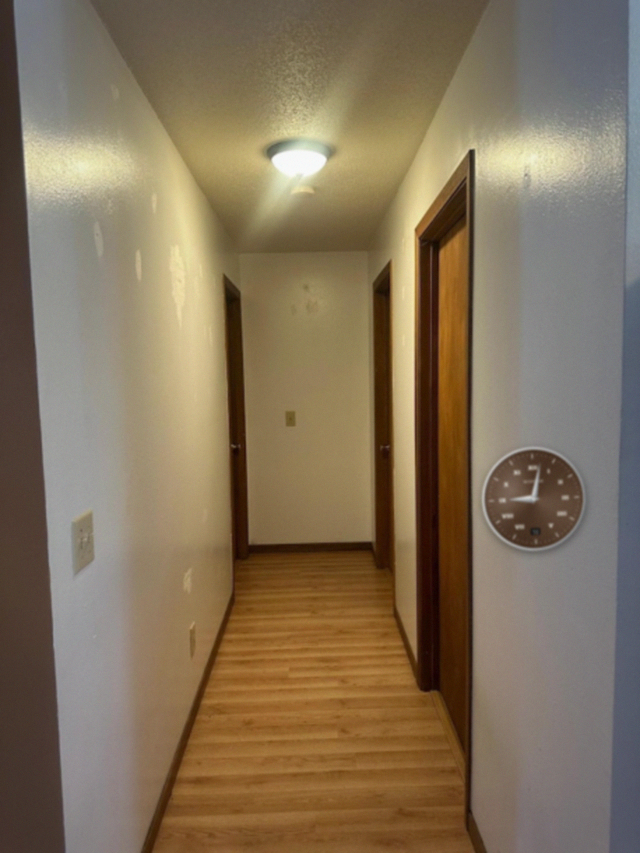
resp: 9,02
